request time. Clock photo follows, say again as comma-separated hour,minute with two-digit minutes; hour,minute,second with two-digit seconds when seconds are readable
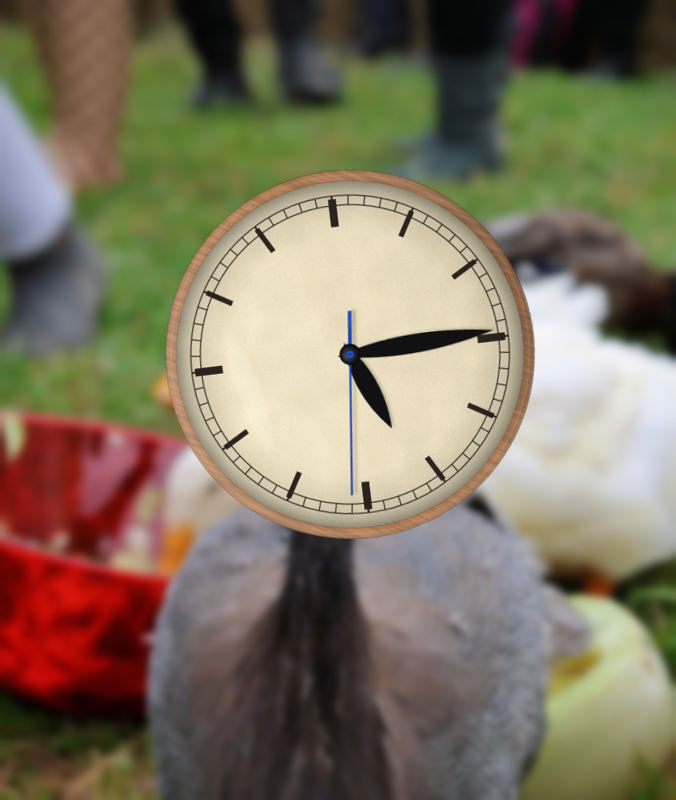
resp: 5,14,31
